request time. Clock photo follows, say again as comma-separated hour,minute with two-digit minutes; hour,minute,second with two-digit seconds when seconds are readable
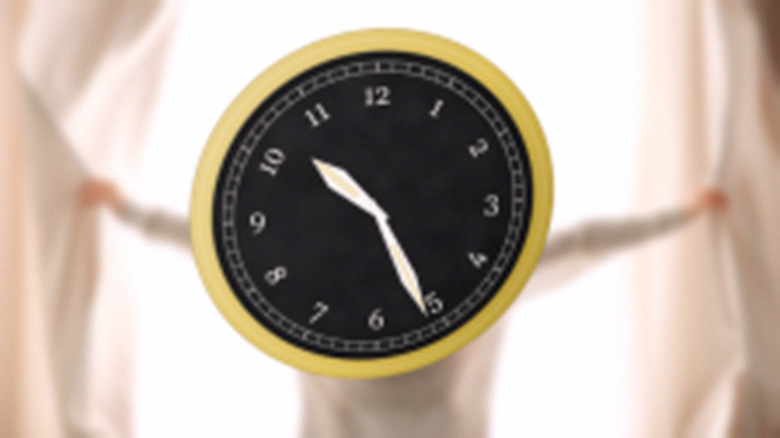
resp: 10,26
